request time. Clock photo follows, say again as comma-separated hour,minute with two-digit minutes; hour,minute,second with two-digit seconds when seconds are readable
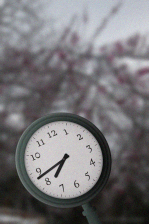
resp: 7,43
